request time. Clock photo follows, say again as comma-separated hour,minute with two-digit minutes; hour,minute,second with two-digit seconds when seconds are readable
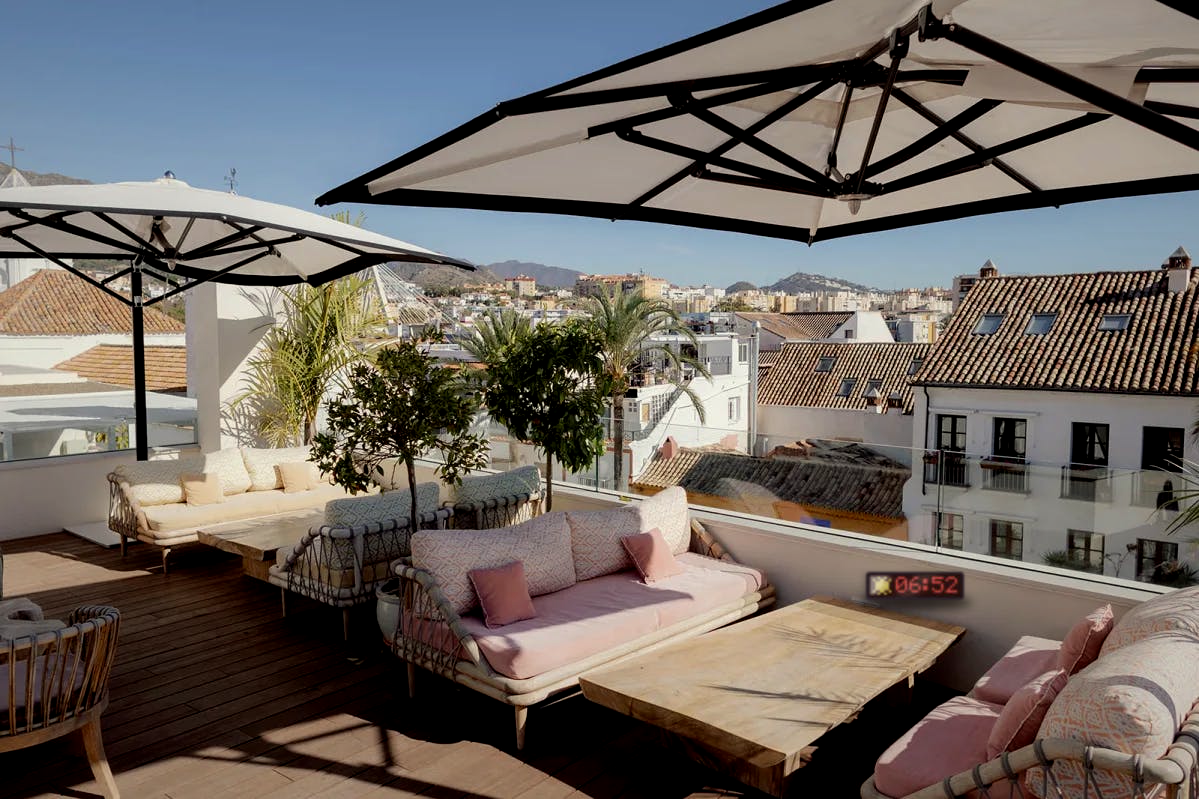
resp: 6,52
